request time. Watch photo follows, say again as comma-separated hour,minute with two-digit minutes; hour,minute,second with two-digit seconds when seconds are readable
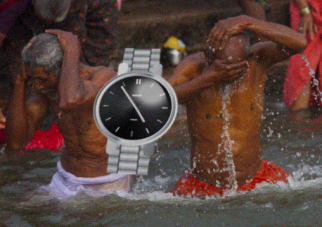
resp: 4,54
